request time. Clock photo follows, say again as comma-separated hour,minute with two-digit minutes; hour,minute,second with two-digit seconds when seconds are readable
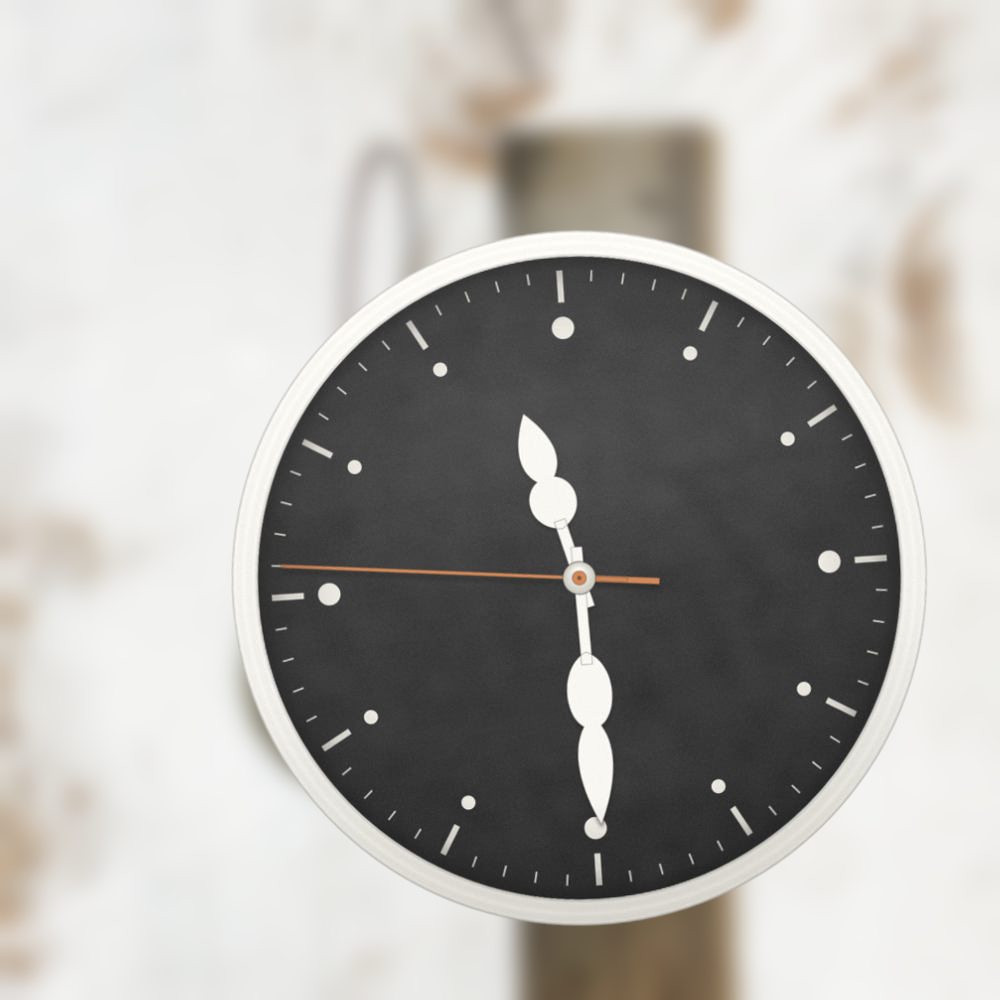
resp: 11,29,46
